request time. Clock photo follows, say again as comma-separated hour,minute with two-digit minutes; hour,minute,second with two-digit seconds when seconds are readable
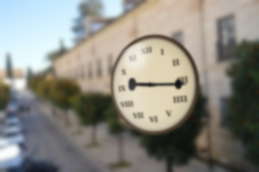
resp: 9,16
